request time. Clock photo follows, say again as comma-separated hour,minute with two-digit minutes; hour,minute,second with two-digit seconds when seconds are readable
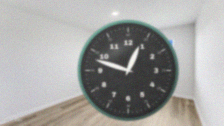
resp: 12,48
